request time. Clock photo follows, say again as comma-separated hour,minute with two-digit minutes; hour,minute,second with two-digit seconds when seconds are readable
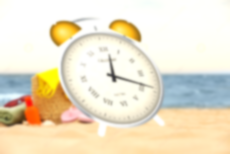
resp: 12,19
